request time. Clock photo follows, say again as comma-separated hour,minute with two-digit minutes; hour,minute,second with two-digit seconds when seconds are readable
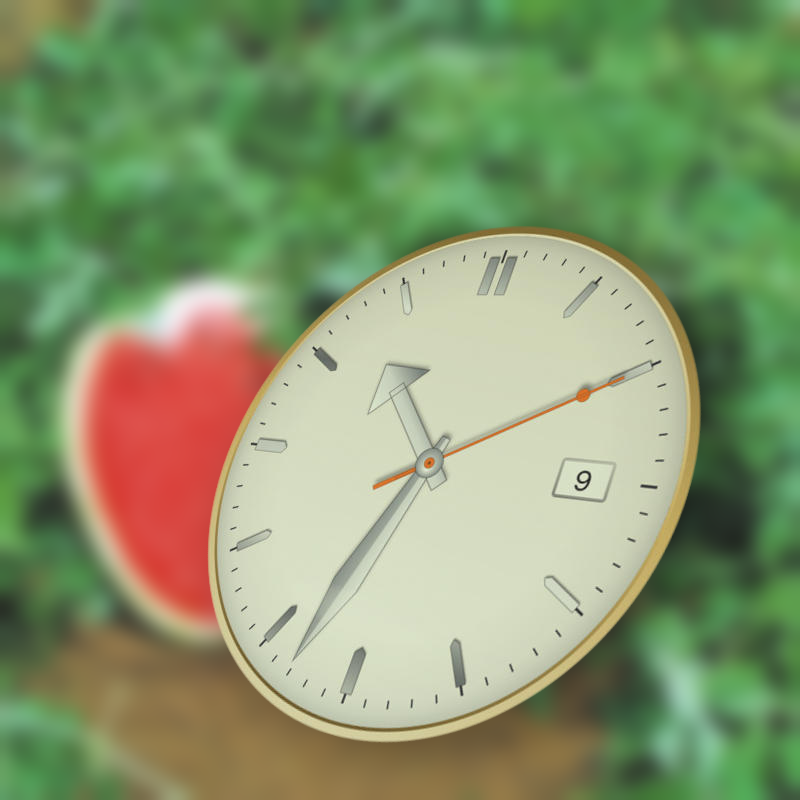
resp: 10,33,10
